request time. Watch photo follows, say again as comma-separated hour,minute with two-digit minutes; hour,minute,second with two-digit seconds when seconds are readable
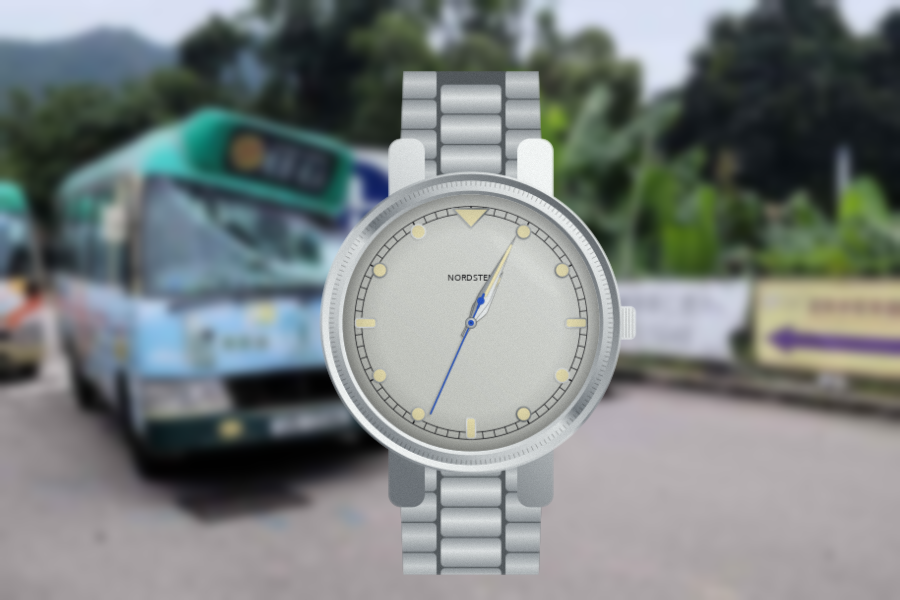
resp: 1,04,34
